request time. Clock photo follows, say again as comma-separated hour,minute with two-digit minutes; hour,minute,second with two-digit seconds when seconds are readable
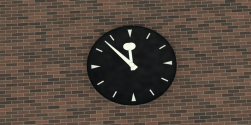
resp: 11,53
